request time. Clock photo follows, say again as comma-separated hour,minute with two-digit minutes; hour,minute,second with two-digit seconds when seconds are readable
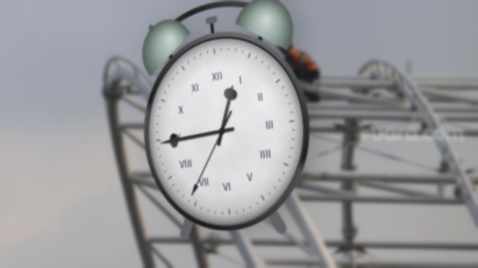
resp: 12,44,36
